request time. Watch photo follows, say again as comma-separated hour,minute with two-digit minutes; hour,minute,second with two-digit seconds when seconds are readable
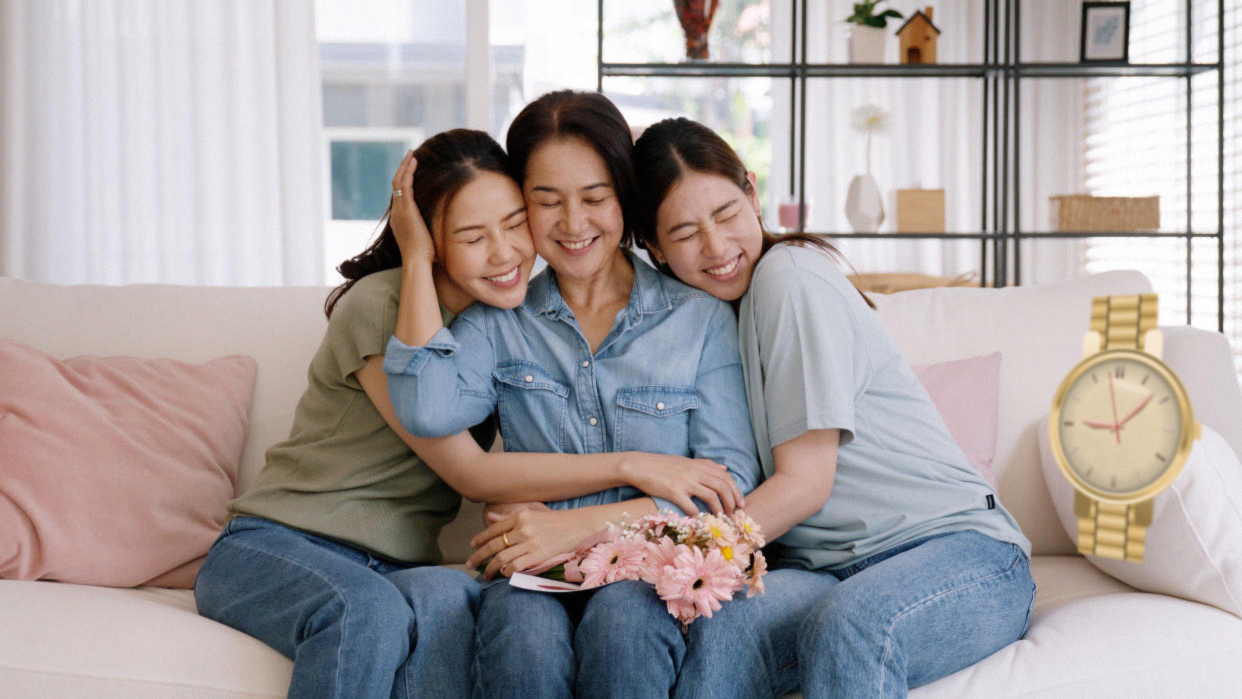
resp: 9,07,58
